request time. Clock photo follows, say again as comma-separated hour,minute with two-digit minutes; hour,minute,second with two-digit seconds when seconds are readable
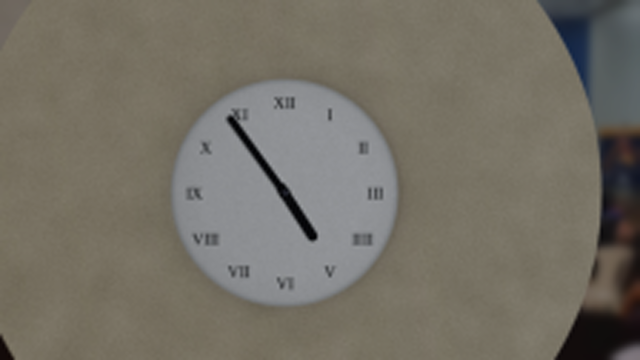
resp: 4,54
